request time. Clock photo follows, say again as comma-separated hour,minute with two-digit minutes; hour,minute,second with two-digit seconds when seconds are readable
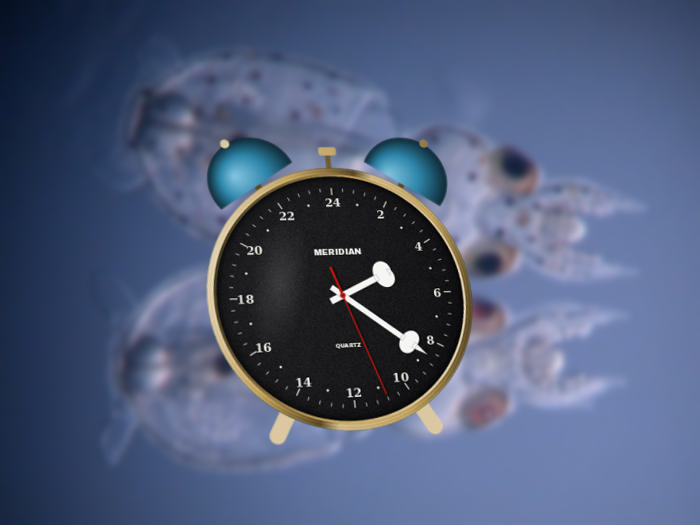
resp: 4,21,27
